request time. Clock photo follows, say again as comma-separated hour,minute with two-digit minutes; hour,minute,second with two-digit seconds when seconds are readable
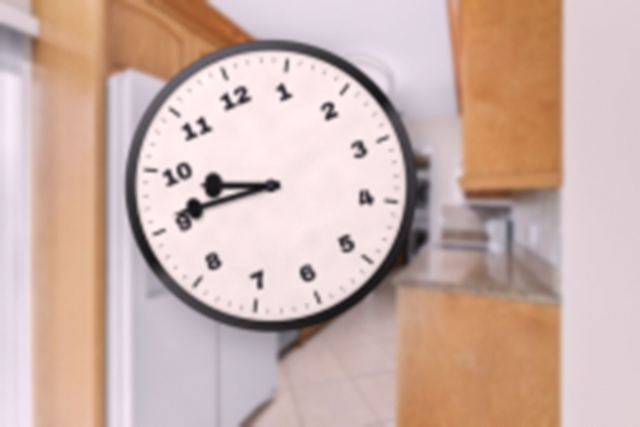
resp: 9,46
